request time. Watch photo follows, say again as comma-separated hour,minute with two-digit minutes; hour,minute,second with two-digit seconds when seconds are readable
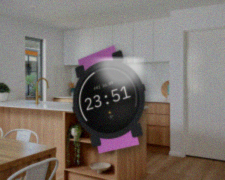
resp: 23,51
